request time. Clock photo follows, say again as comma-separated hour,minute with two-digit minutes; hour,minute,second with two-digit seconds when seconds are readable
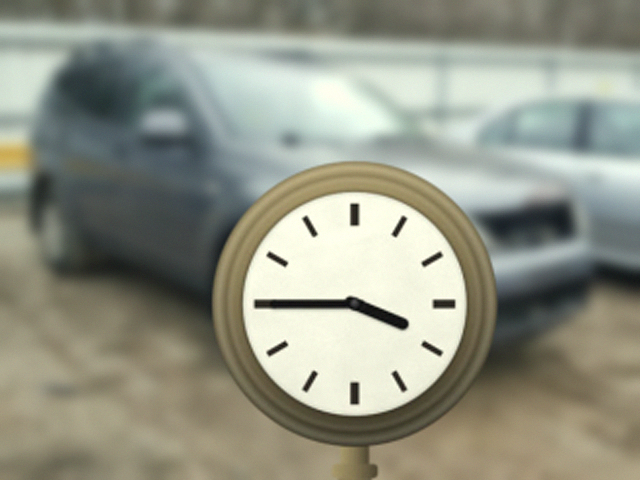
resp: 3,45
